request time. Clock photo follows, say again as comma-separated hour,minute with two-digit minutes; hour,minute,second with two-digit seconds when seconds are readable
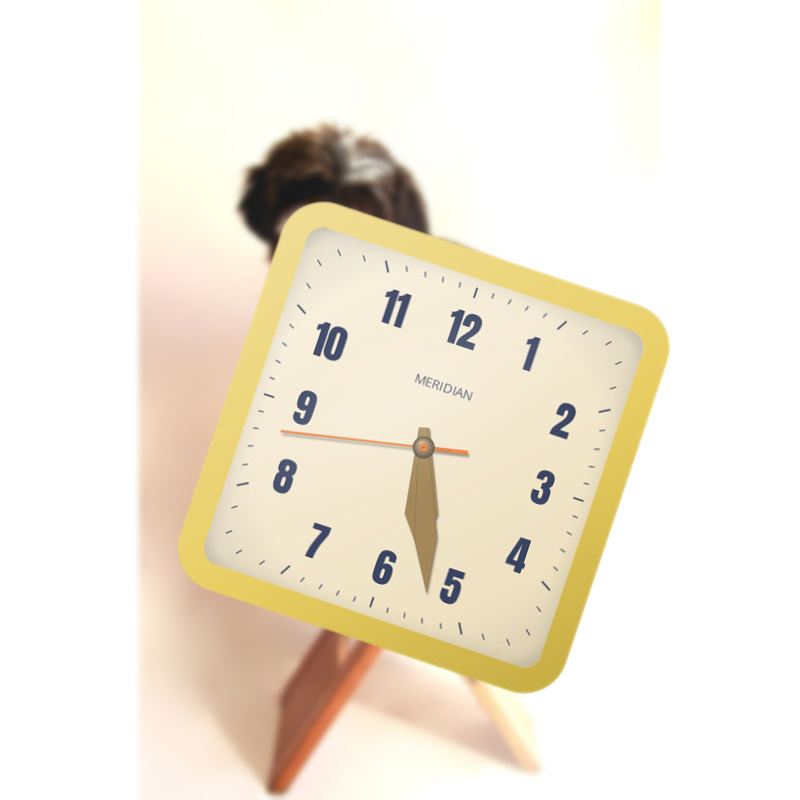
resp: 5,26,43
